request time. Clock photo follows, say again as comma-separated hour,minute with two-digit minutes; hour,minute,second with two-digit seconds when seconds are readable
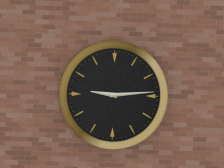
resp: 9,14
